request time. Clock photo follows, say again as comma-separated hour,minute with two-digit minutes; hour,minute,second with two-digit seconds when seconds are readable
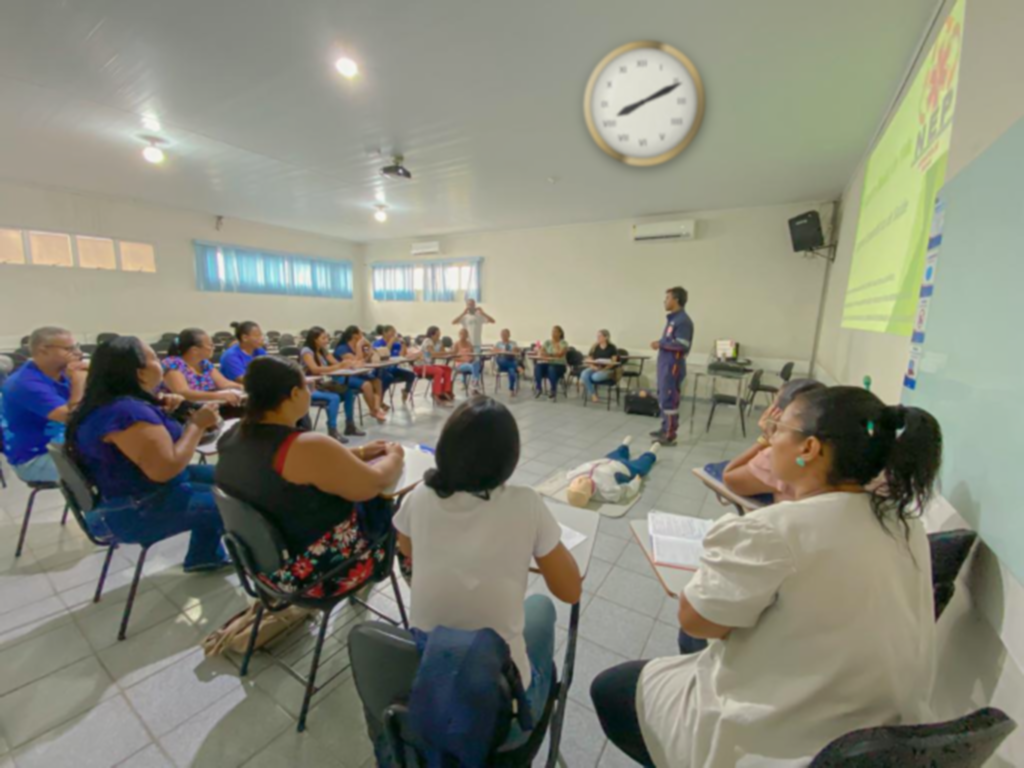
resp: 8,11
